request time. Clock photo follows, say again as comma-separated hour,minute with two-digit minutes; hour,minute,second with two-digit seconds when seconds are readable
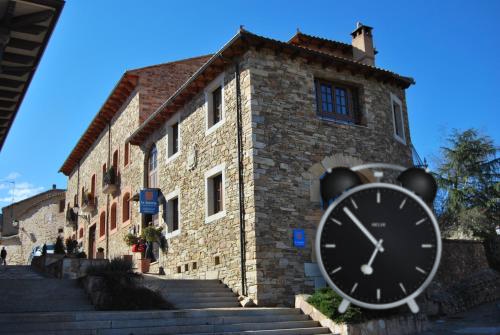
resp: 6,53
